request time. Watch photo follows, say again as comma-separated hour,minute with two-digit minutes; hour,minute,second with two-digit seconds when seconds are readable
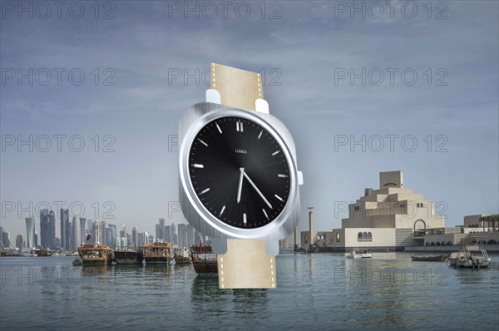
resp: 6,23
